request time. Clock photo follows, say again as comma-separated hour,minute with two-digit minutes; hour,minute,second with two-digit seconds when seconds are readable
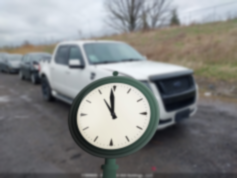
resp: 10,59
